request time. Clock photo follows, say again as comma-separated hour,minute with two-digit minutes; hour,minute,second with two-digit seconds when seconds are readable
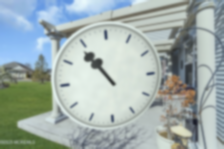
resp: 10,54
